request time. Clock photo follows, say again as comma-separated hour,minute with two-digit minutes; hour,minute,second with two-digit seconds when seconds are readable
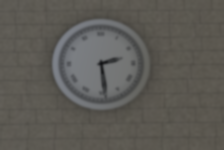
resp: 2,29
